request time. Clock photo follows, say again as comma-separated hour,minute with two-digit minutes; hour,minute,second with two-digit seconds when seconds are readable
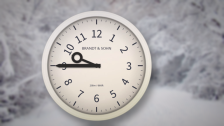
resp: 9,45
